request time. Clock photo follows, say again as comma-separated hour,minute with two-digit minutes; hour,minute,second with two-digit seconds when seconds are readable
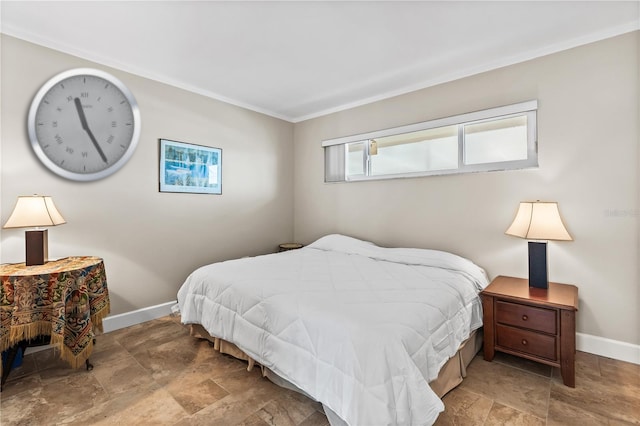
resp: 11,25
